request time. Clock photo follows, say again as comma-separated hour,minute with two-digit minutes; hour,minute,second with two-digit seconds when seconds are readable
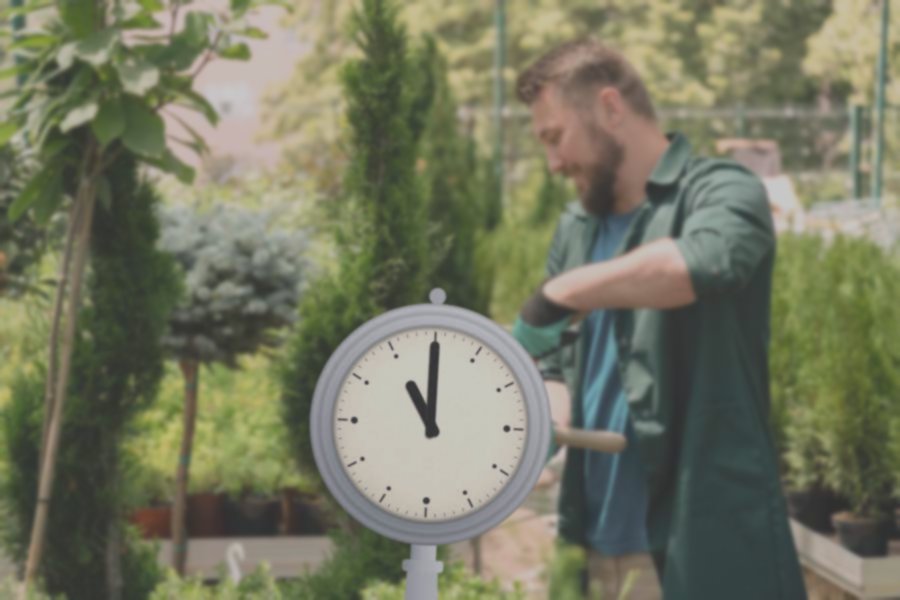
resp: 11,00
